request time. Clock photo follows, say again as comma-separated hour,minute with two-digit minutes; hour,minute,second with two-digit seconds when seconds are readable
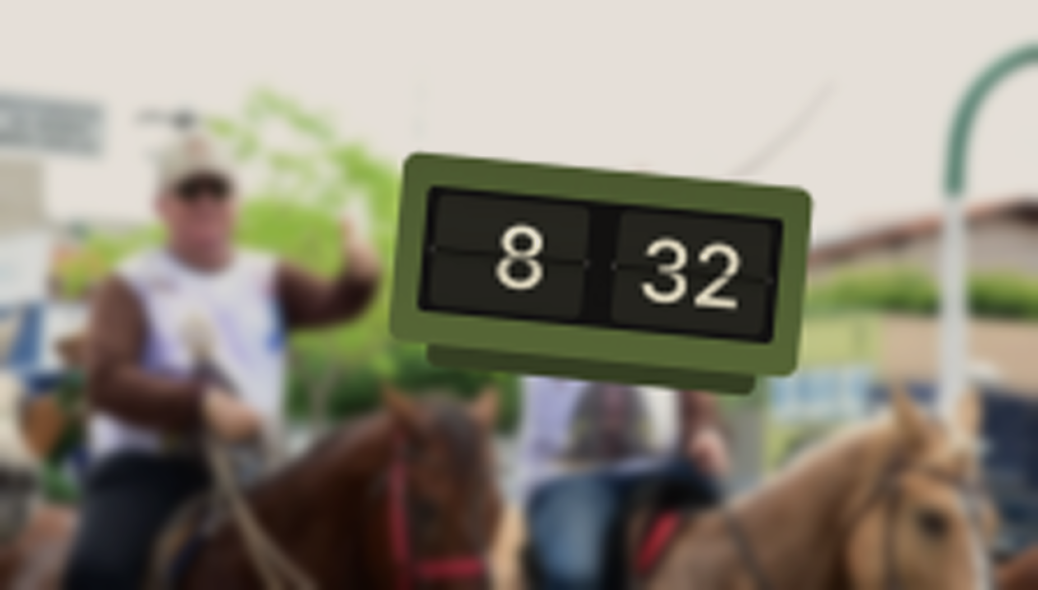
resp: 8,32
